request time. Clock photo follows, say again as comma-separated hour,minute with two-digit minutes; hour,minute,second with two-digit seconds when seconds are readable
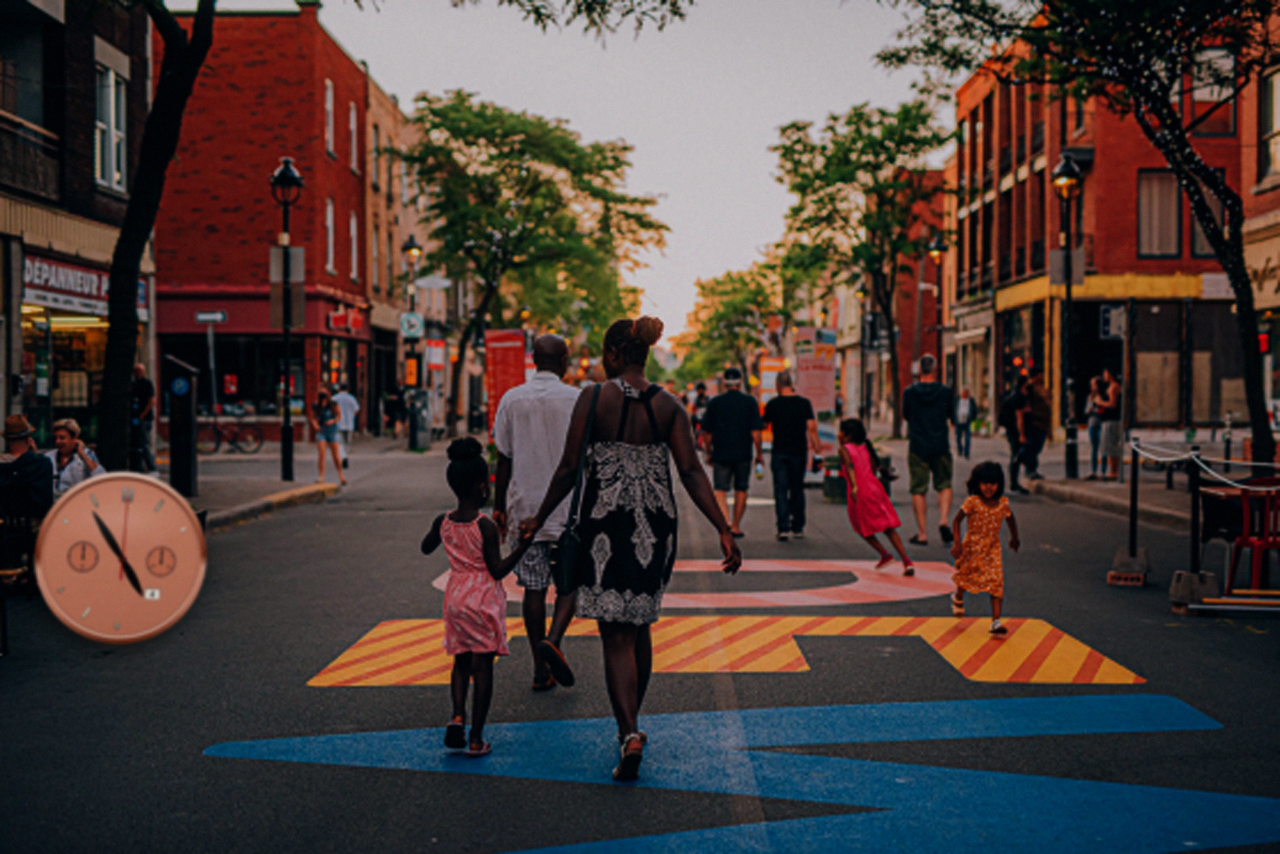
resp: 4,54
